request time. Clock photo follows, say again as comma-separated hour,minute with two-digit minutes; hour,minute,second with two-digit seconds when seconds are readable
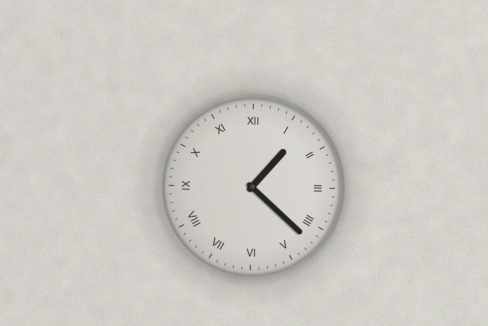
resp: 1,22
